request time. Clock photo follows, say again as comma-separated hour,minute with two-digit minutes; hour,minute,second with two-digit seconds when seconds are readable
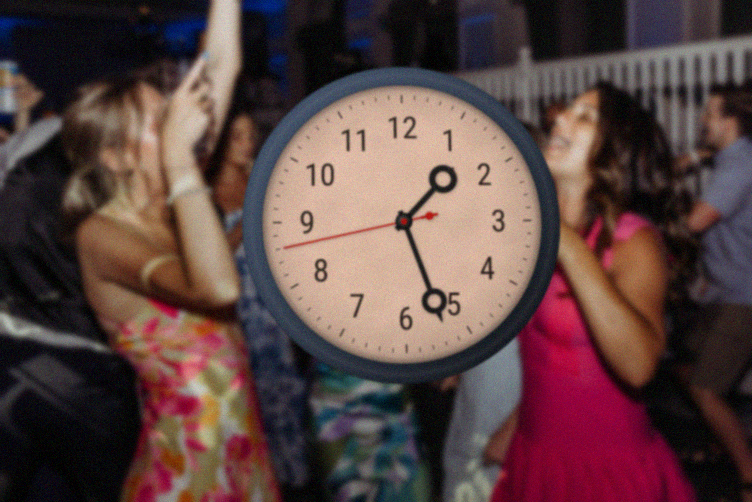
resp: 1,26,43
